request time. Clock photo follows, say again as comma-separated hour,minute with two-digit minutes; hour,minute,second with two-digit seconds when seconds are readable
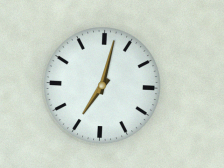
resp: 7,02
